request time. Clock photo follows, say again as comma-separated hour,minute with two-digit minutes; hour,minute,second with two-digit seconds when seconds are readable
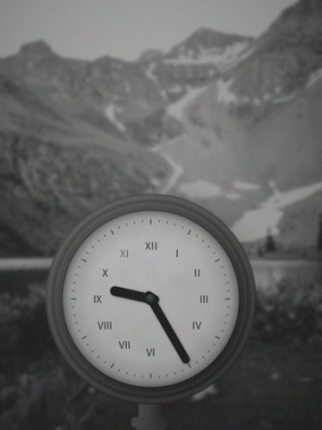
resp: 9,25
